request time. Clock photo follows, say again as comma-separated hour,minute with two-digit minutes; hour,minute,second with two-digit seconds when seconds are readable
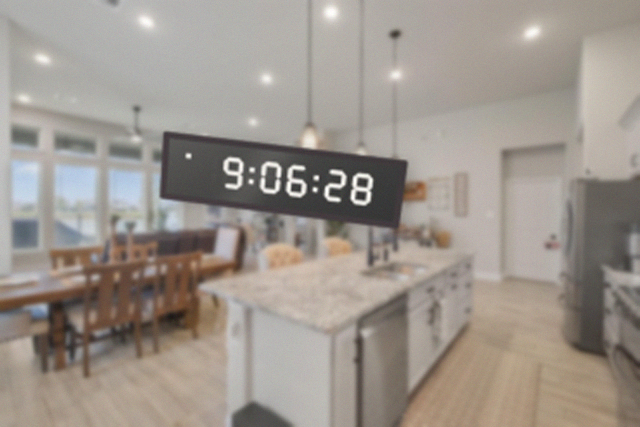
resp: 9,06,28
